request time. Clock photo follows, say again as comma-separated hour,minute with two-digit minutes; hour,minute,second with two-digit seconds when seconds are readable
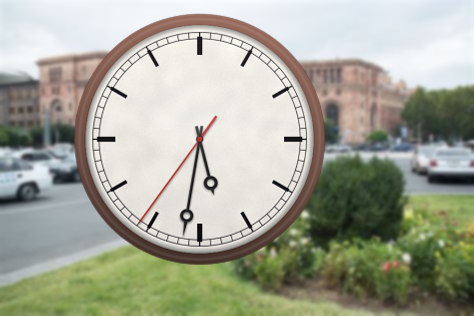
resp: 5,31,36
